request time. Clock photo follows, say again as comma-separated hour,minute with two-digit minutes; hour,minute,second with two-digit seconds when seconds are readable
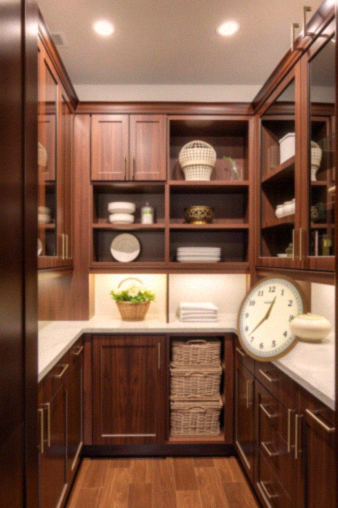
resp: 12,37
